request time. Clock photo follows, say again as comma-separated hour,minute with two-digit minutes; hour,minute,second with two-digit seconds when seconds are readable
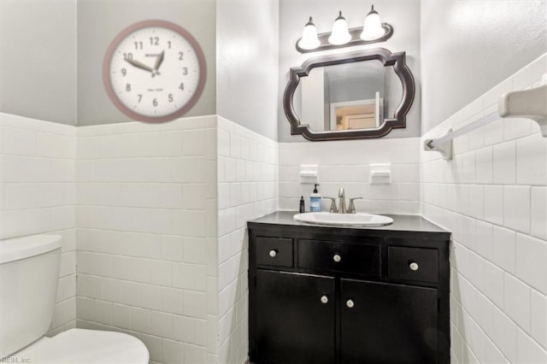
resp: 12,49
